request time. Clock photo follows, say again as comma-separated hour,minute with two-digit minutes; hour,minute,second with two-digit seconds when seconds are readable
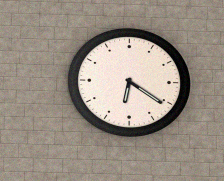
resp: 6,21
